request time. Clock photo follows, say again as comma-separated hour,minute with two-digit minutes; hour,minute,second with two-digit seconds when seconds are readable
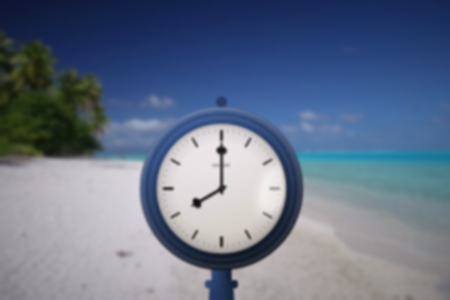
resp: 8,00
